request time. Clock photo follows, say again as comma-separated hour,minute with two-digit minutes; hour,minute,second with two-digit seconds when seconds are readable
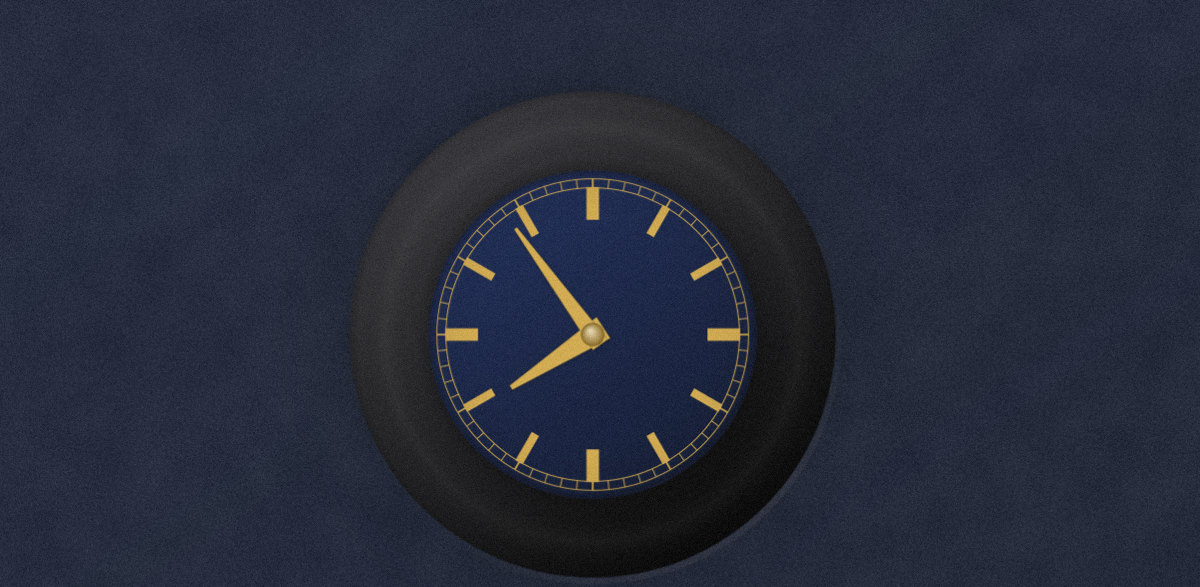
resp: 7,54
